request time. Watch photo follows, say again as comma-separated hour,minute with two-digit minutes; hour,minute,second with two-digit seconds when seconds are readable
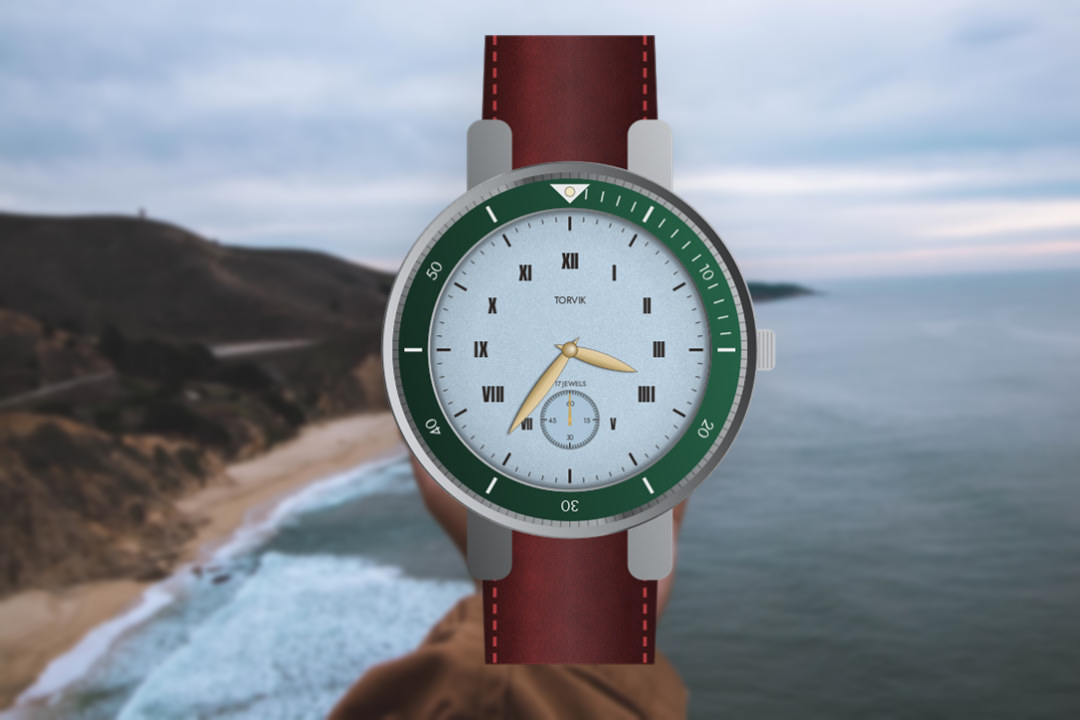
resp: 3,36
